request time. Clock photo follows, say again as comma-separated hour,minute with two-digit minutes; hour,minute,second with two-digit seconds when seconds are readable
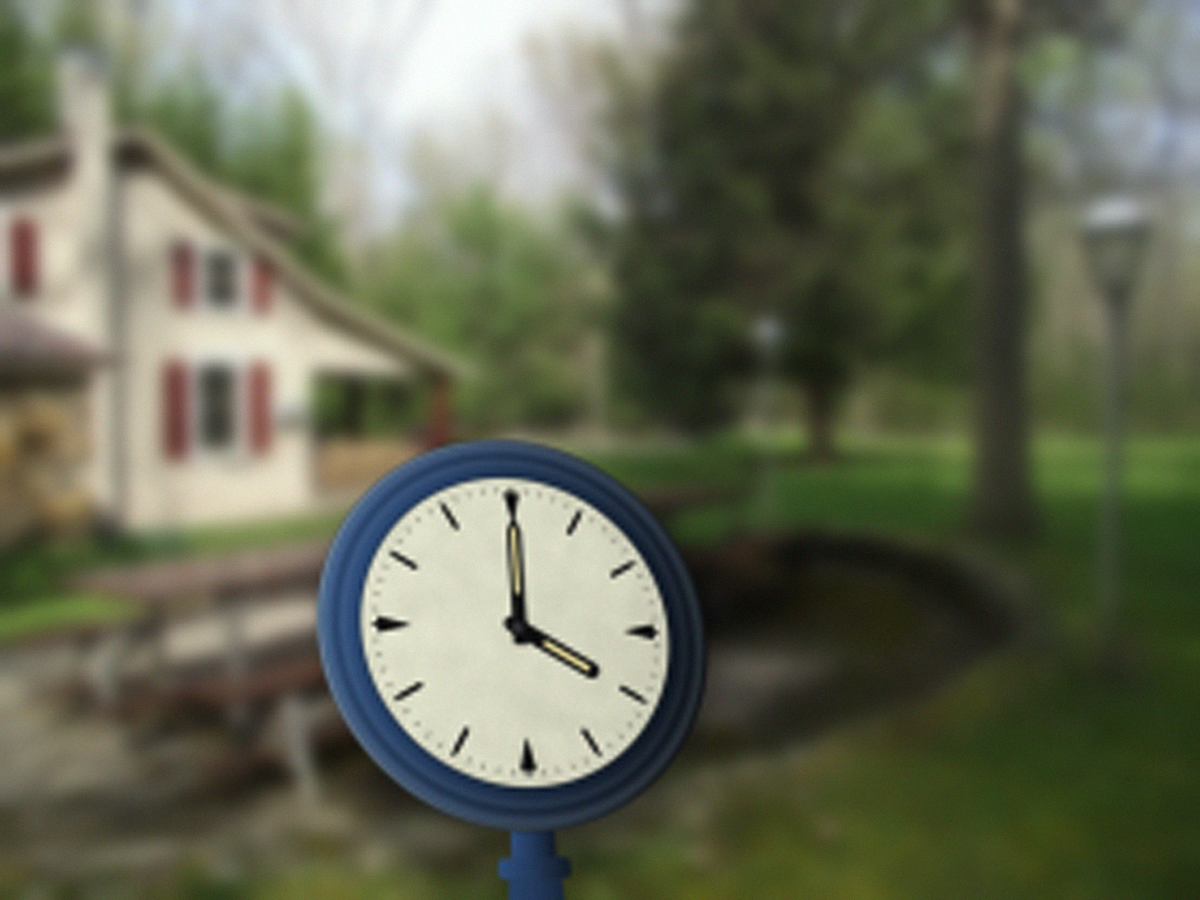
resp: 4,00
